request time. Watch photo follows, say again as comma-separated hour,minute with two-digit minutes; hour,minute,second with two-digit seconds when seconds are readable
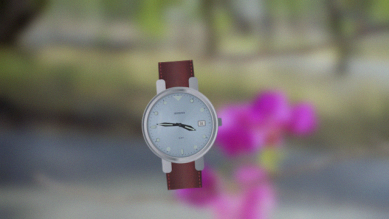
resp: 3,46
